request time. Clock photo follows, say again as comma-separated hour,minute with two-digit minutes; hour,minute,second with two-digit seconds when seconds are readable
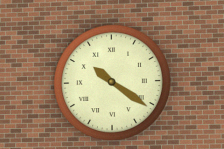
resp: 10,21
